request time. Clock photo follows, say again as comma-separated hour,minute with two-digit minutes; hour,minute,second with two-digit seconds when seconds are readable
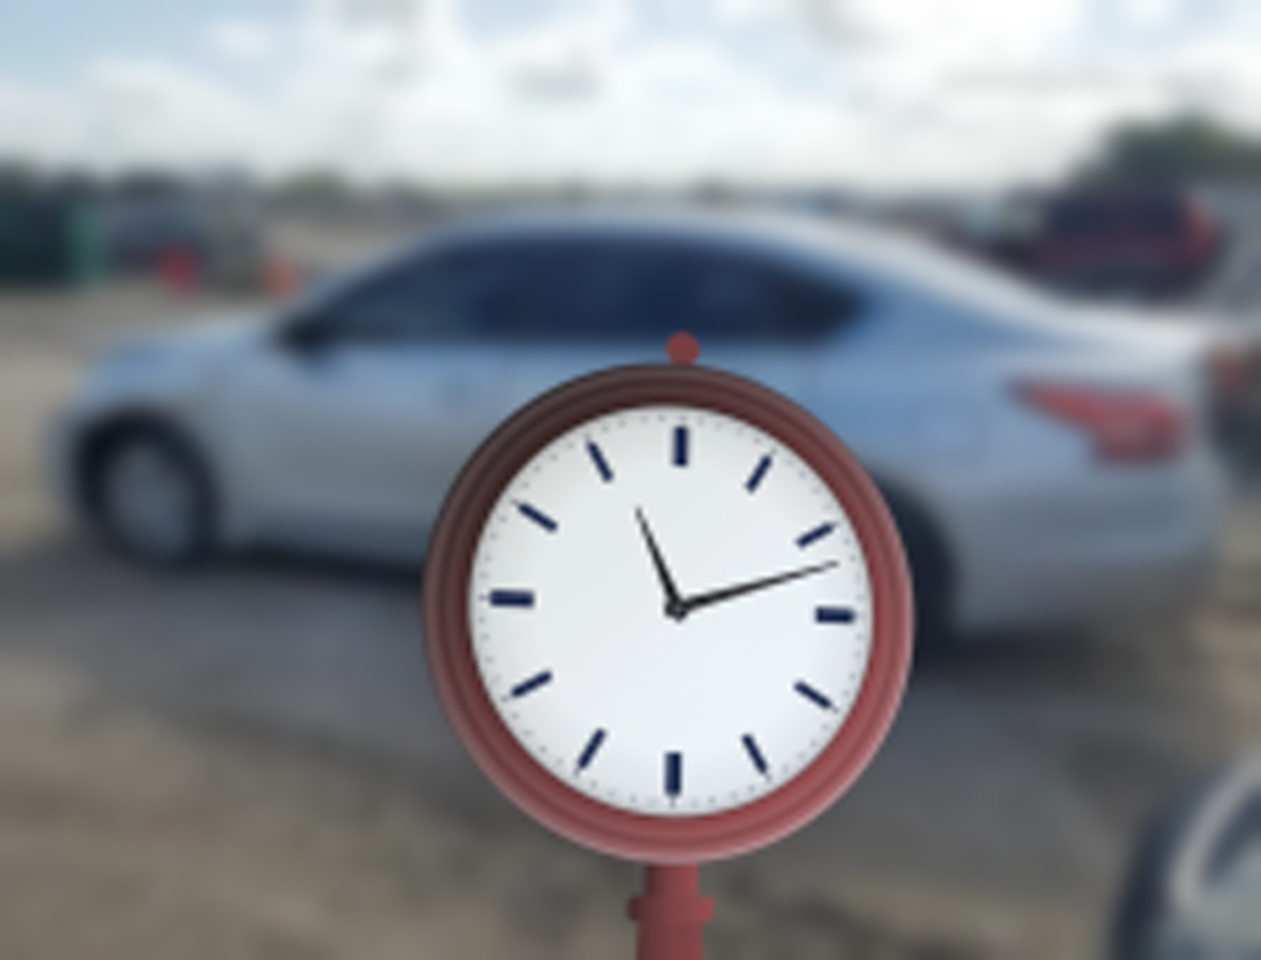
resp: 11,12
